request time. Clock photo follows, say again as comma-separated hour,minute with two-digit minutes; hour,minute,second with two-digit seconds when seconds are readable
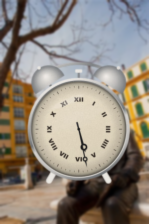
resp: 5,28
